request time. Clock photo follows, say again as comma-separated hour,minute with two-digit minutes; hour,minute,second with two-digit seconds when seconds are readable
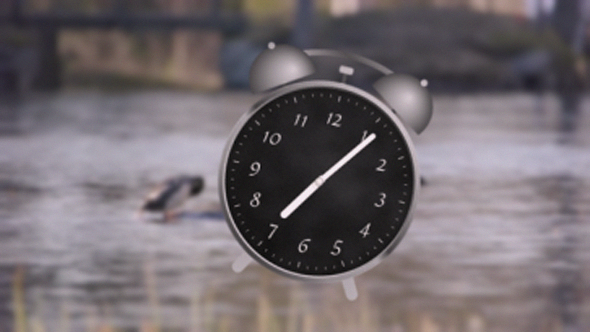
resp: 7,06
